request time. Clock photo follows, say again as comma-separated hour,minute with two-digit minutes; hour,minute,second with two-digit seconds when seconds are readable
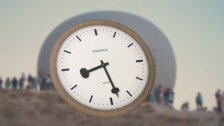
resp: 8,28
